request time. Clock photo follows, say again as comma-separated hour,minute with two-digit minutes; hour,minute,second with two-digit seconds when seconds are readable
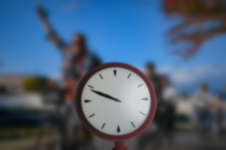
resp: 9,49
